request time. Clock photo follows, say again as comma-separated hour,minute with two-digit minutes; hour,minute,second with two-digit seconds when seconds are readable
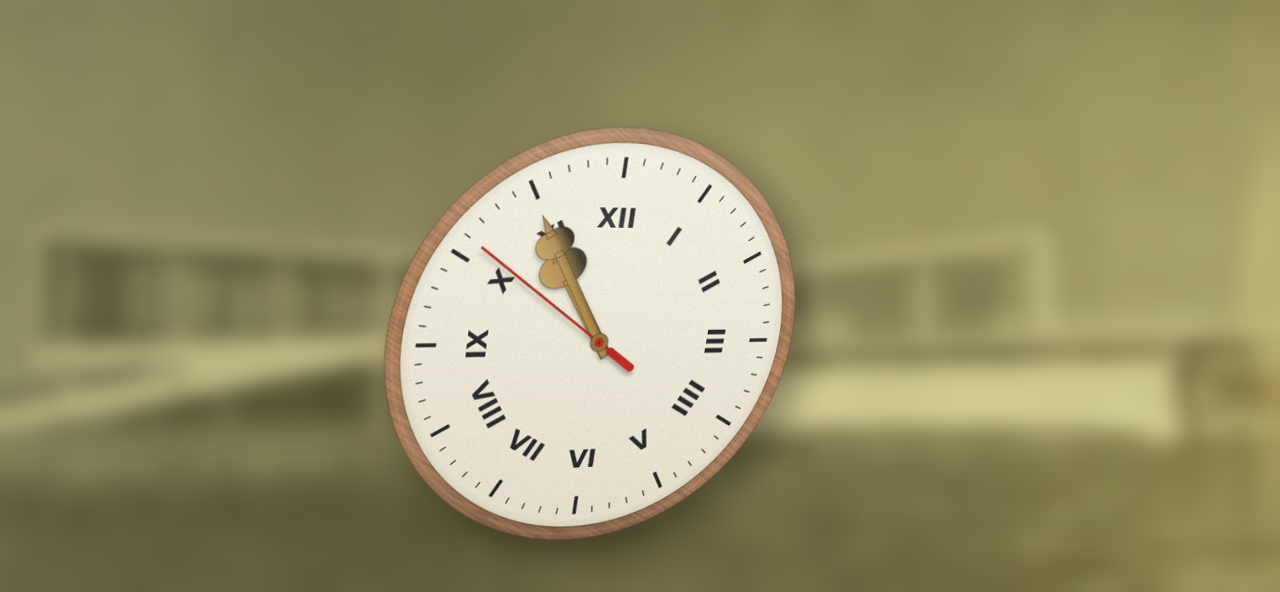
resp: 10,54,51
